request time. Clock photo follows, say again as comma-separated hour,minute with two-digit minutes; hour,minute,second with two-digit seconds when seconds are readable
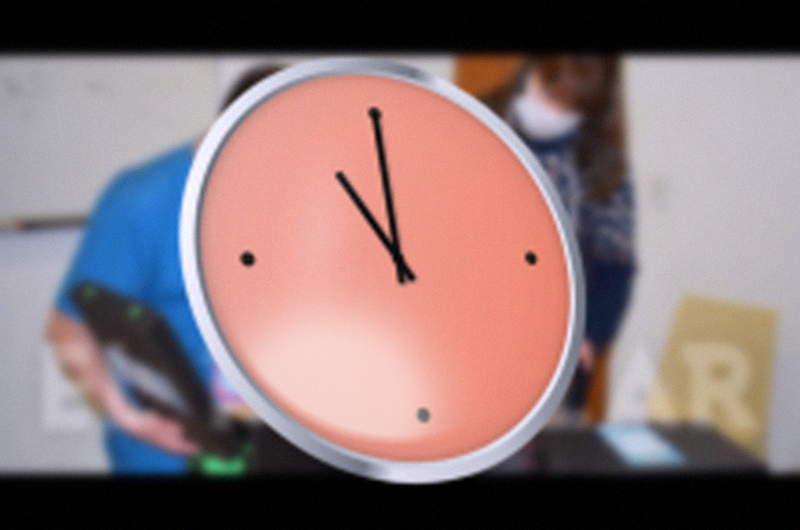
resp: 11,00
